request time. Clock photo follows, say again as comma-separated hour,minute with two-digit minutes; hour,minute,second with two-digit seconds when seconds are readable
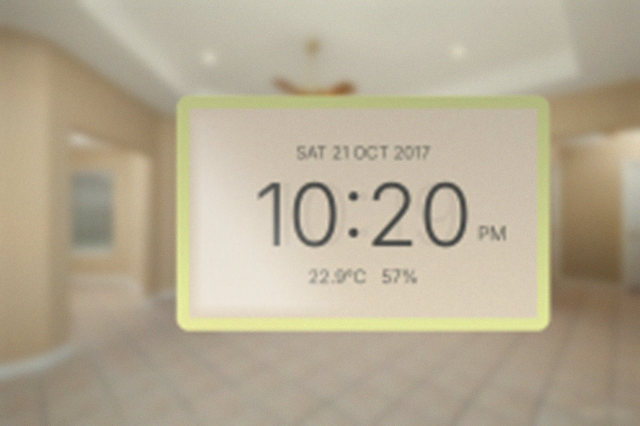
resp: 10,20
